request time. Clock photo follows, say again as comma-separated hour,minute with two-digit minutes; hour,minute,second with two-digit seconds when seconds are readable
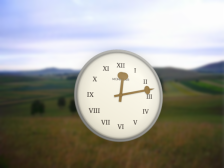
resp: 12,13
